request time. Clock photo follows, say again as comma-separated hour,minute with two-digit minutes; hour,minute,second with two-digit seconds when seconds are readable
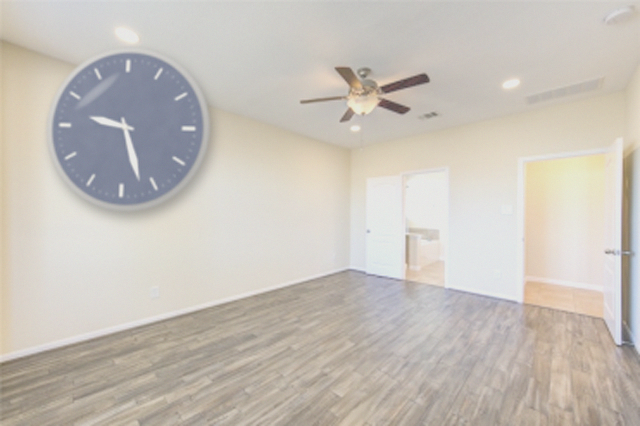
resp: 9,27
